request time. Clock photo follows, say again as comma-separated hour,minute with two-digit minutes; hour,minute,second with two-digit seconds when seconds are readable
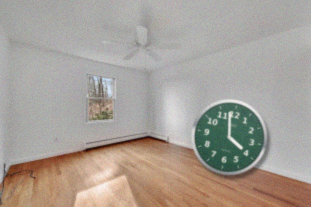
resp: 3,58
